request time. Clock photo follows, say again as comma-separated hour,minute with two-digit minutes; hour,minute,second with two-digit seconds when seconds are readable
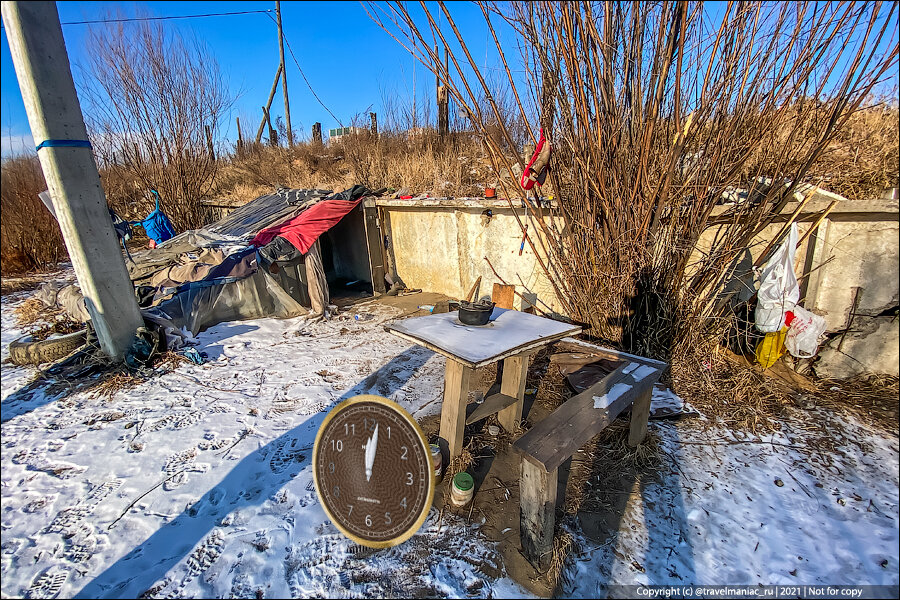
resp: 12,02
